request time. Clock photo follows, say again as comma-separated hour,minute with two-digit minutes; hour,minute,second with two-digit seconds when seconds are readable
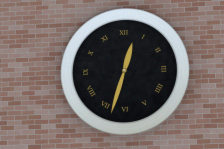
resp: 12,33
